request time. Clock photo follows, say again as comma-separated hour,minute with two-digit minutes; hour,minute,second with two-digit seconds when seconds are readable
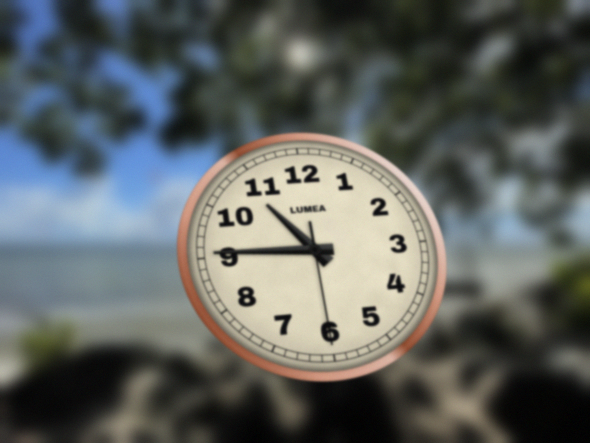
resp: 10,45,30
